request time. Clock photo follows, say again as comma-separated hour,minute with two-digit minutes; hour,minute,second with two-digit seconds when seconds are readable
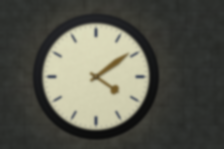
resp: 4,09
